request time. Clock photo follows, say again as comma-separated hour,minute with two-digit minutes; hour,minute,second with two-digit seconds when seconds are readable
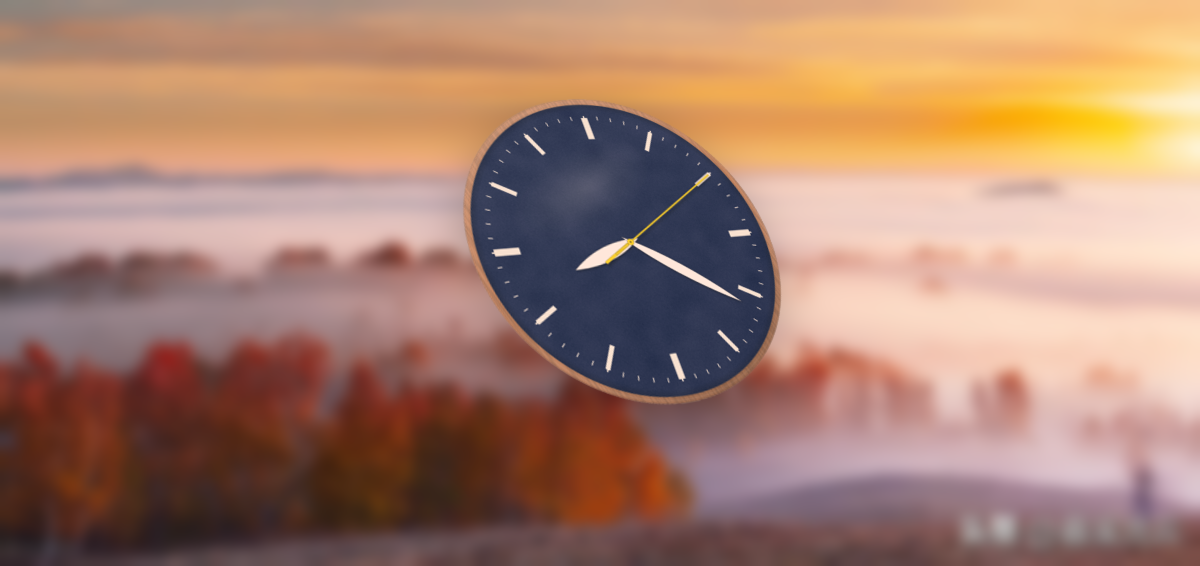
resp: 8,21,10
